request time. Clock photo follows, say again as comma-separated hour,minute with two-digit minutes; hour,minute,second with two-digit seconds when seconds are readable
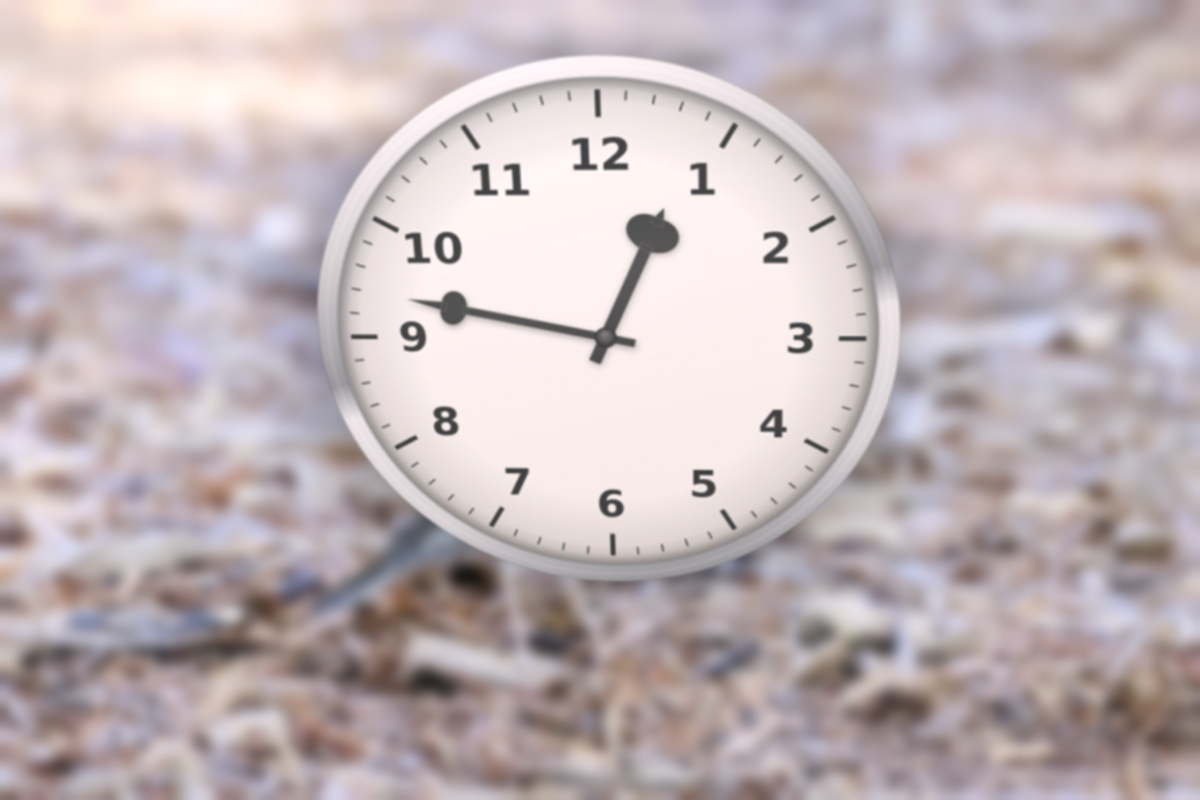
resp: 12,47
